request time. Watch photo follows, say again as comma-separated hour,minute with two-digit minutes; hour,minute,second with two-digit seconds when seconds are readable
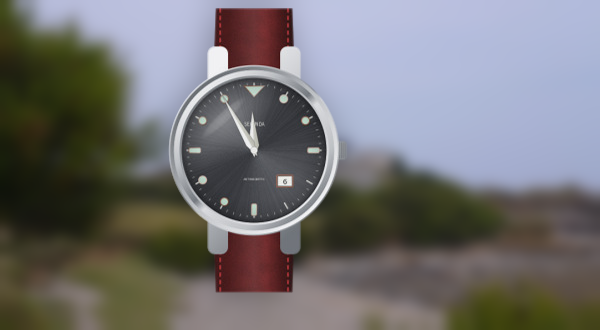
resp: 11,55
